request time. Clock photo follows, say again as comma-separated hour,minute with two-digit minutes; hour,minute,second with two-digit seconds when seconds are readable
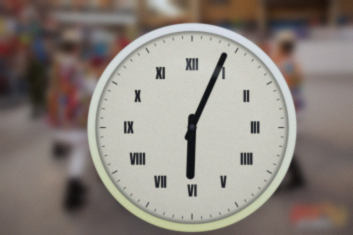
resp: 6,04
